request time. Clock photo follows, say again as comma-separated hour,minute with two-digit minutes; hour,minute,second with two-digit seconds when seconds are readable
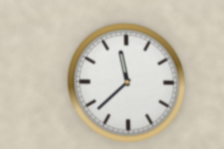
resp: 11,38
